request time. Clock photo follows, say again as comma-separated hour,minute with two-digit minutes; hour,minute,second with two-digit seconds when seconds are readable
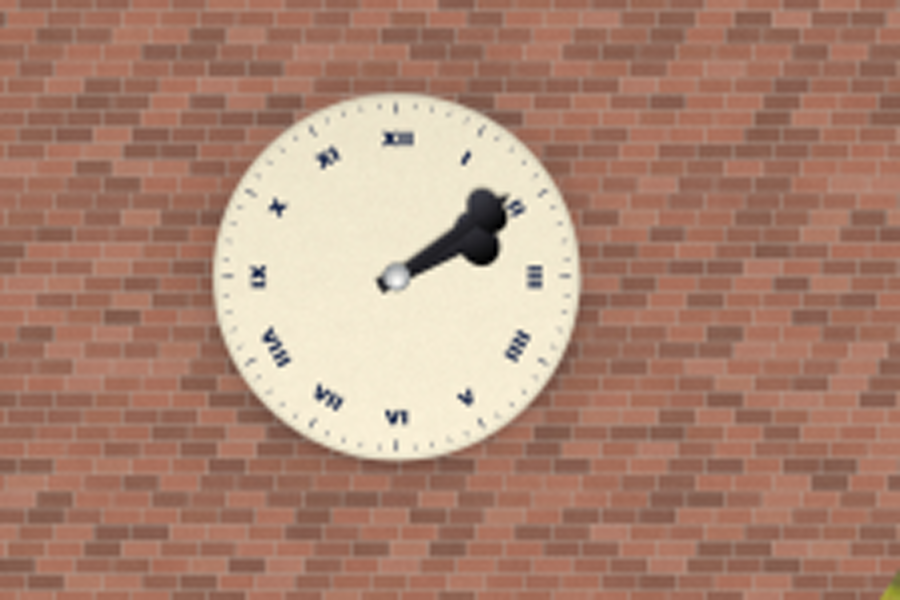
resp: 2,09
